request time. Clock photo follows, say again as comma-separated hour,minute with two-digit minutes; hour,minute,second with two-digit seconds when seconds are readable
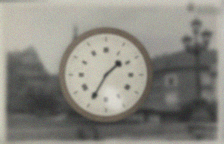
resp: 1,35
